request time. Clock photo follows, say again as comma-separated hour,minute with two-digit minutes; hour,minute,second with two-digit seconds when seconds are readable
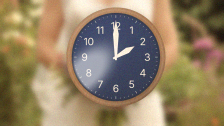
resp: 2,00
